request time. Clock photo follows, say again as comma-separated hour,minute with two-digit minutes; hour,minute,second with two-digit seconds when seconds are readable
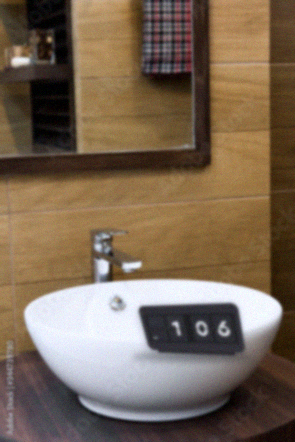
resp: 1,06
